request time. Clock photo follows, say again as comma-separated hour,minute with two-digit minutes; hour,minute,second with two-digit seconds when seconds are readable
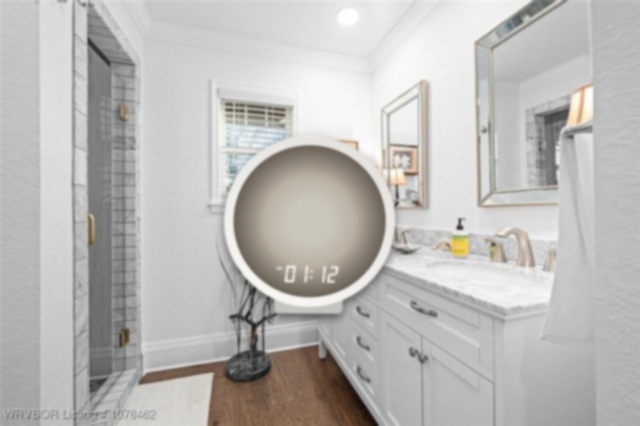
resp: 1,12
